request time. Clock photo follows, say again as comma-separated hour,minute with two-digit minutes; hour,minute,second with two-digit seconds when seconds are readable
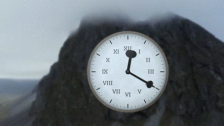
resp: 12,20
